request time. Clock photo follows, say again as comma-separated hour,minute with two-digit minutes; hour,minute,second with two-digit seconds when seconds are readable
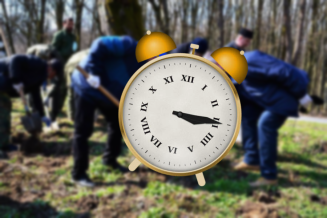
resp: 3,15
